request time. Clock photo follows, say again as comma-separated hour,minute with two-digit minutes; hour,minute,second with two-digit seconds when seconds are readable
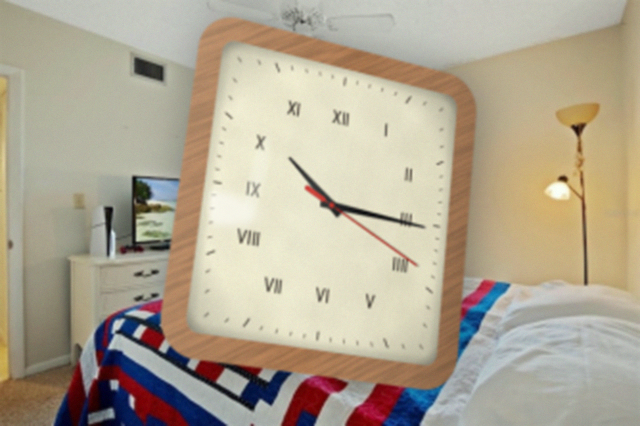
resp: 10,15,19
